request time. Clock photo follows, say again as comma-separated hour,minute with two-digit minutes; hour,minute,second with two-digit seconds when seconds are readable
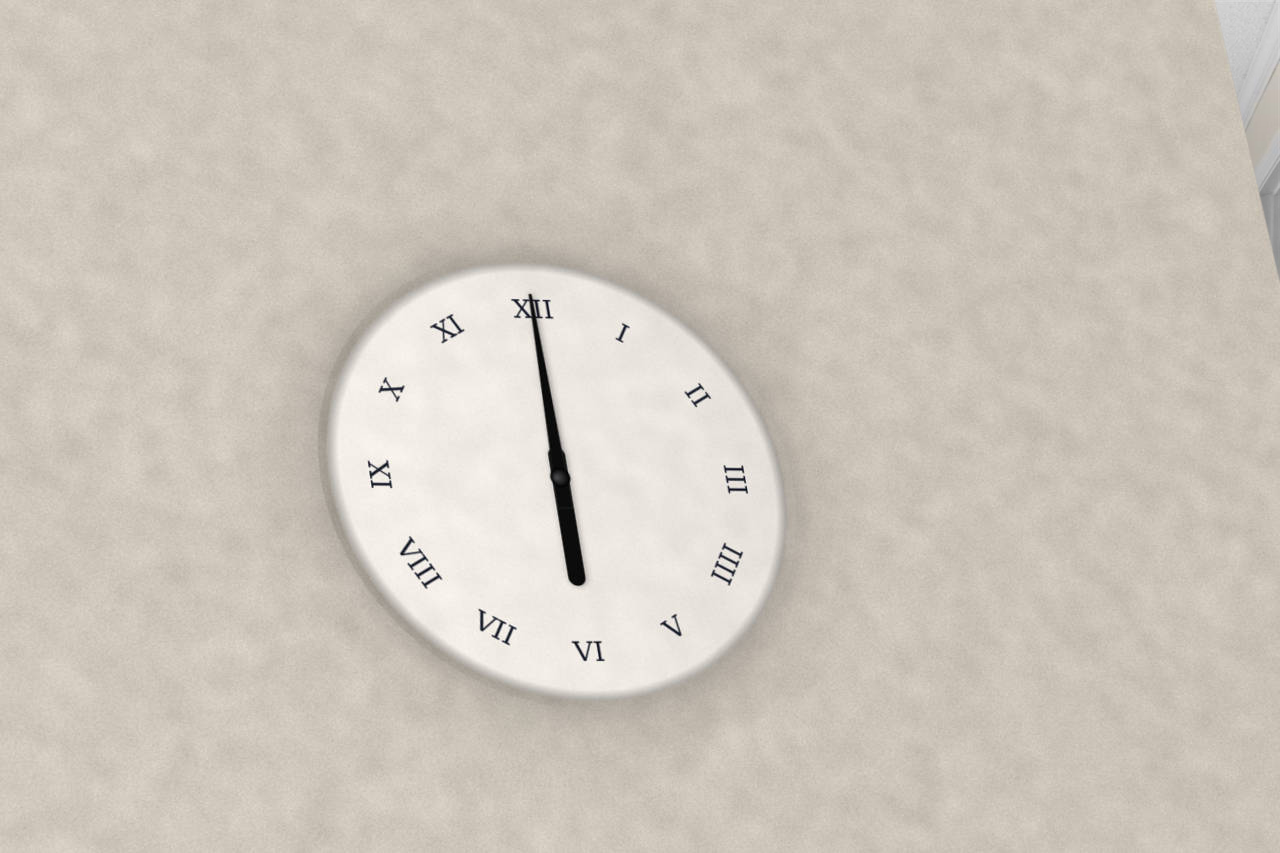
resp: 6,00
